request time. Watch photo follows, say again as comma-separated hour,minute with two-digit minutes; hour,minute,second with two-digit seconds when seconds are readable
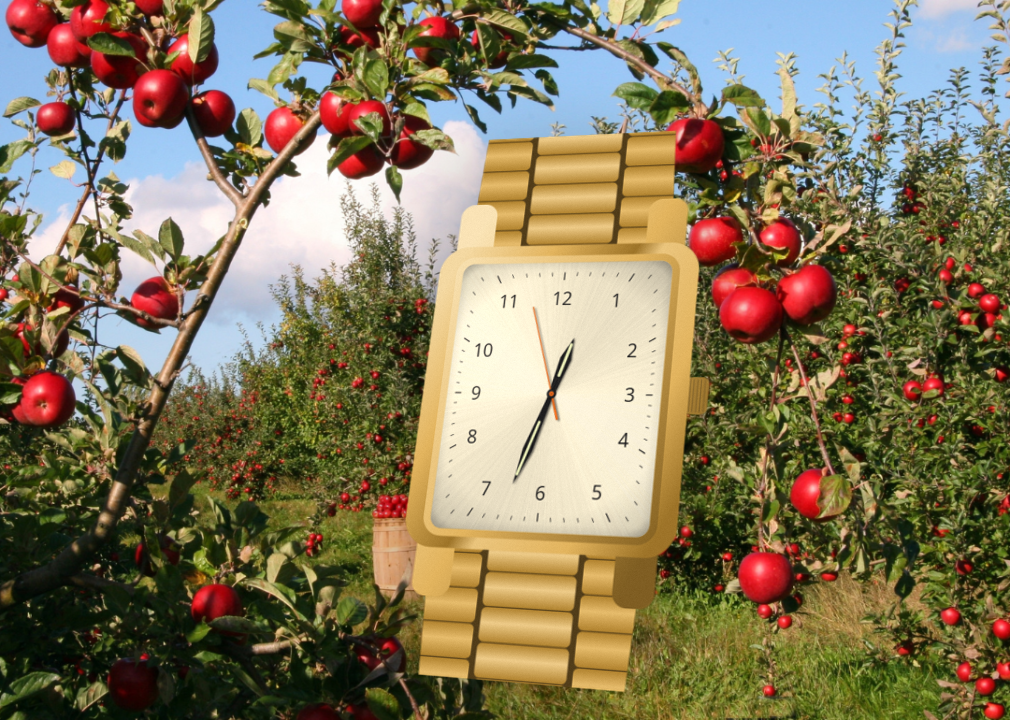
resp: 12,32,57
